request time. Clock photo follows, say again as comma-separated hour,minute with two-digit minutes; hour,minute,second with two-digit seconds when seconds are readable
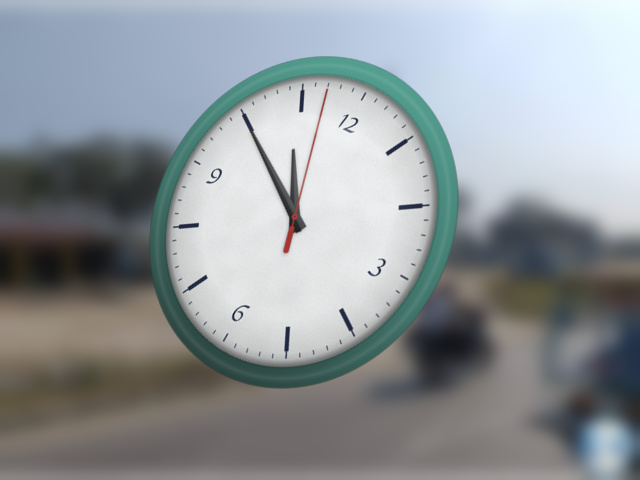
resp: 10,49,57
